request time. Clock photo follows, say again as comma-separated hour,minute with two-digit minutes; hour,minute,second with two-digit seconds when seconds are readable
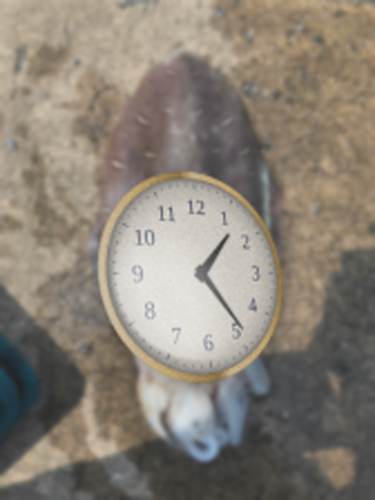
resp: 1,24
